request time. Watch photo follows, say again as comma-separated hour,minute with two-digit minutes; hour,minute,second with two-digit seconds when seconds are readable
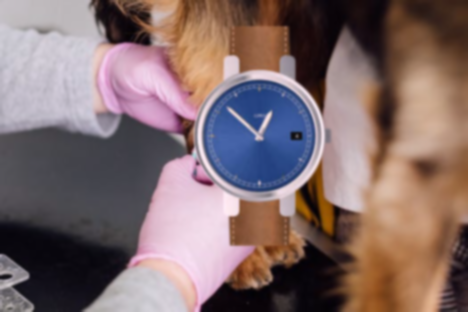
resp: 12,52
